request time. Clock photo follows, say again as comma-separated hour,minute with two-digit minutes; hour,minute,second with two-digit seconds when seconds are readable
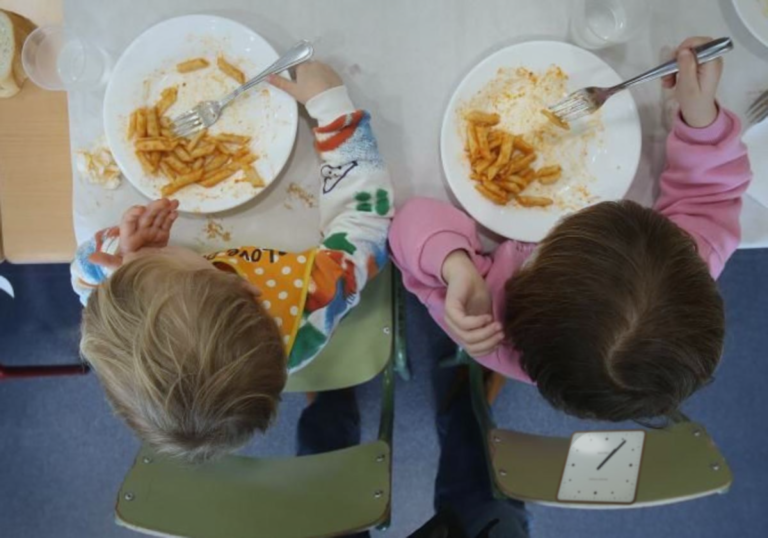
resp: 1,06
